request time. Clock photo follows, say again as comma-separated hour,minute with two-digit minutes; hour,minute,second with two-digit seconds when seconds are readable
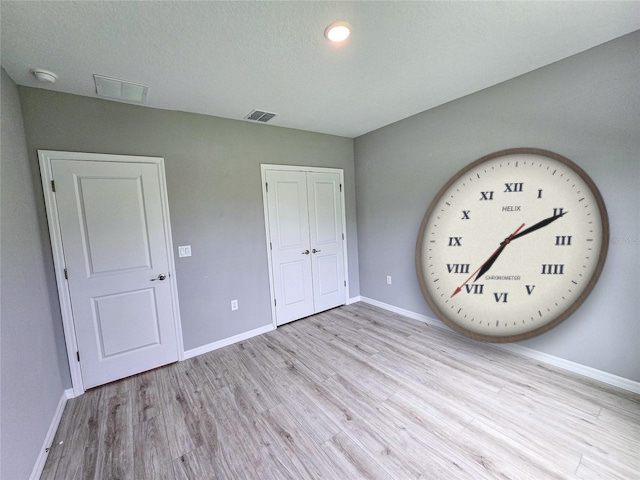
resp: 7,10,37
